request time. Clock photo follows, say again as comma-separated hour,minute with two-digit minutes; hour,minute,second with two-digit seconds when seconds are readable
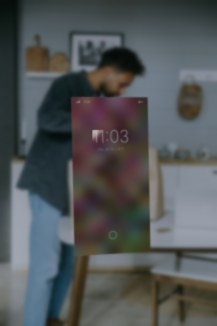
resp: 11,03
